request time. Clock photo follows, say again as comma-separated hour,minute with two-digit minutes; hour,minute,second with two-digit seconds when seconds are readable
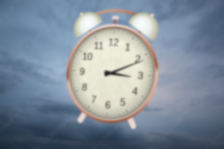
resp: 3,11
